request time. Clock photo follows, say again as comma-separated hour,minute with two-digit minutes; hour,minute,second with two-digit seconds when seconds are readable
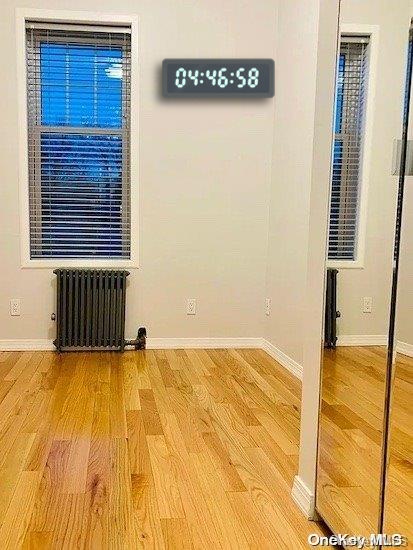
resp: 4,46,58
